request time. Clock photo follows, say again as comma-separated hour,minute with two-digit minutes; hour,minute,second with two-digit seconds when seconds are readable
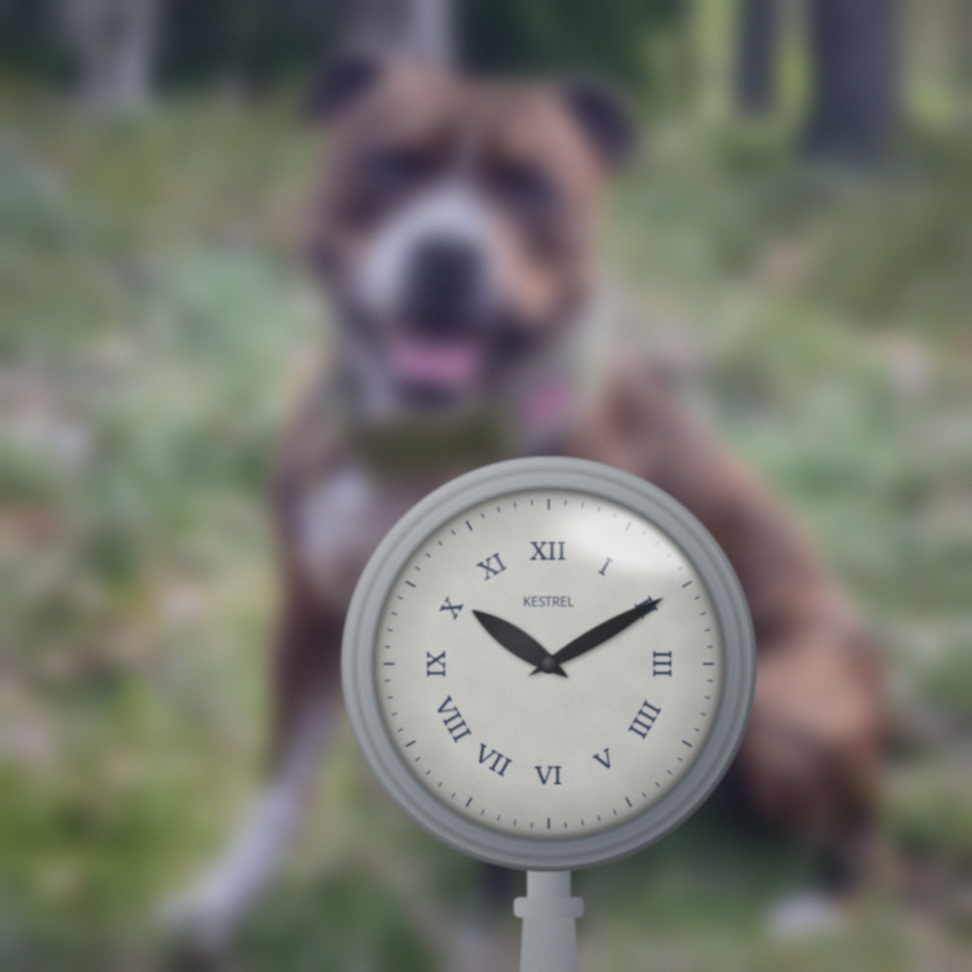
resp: 10,10
